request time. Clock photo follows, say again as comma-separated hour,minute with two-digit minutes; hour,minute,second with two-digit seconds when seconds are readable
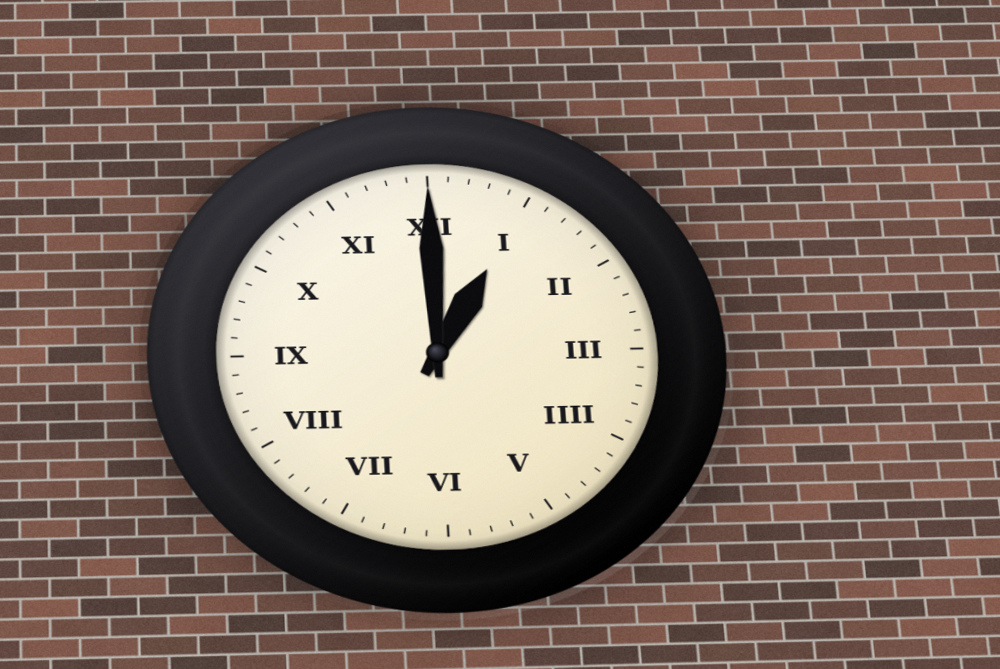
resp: 1,00
